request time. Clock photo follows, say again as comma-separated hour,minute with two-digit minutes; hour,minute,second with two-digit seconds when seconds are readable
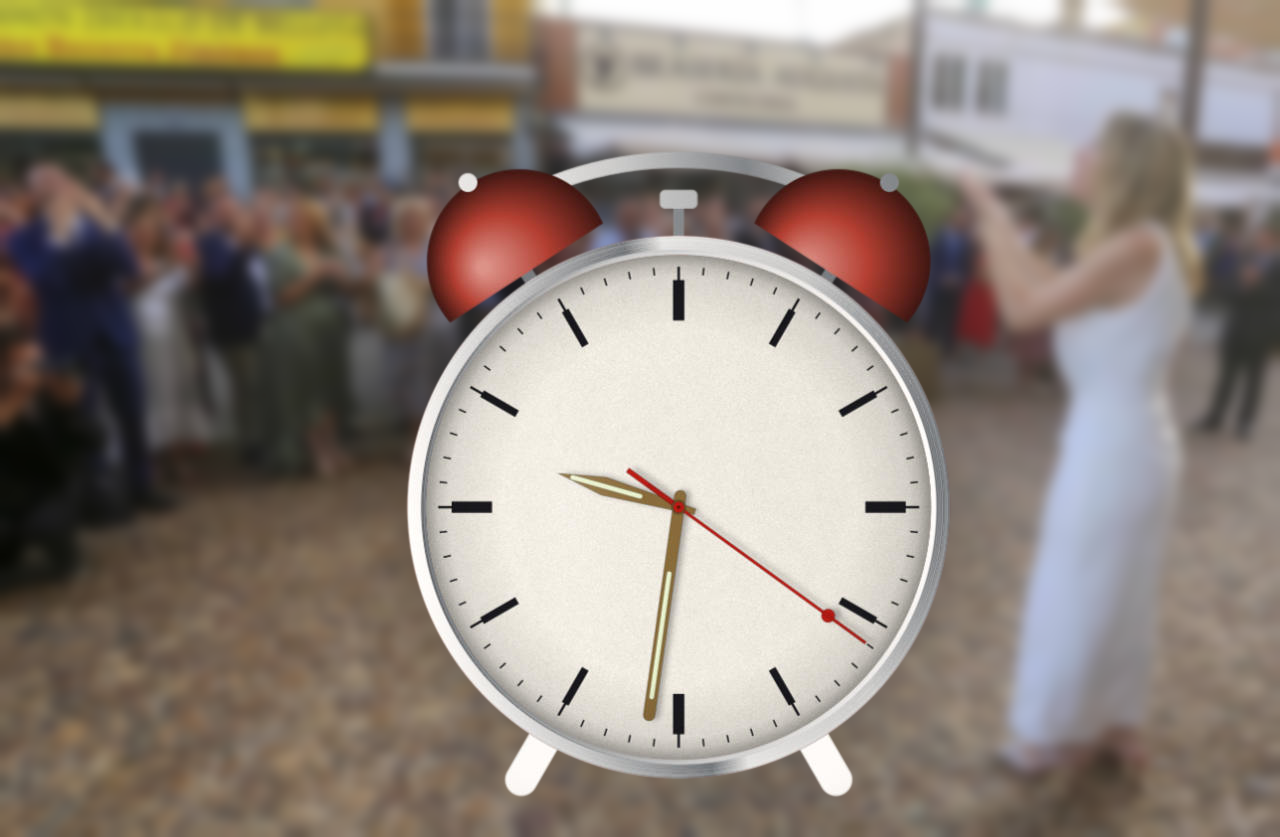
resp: 9,31,21
